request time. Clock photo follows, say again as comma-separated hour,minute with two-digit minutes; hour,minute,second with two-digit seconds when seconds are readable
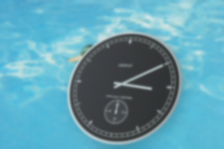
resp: 3,10
